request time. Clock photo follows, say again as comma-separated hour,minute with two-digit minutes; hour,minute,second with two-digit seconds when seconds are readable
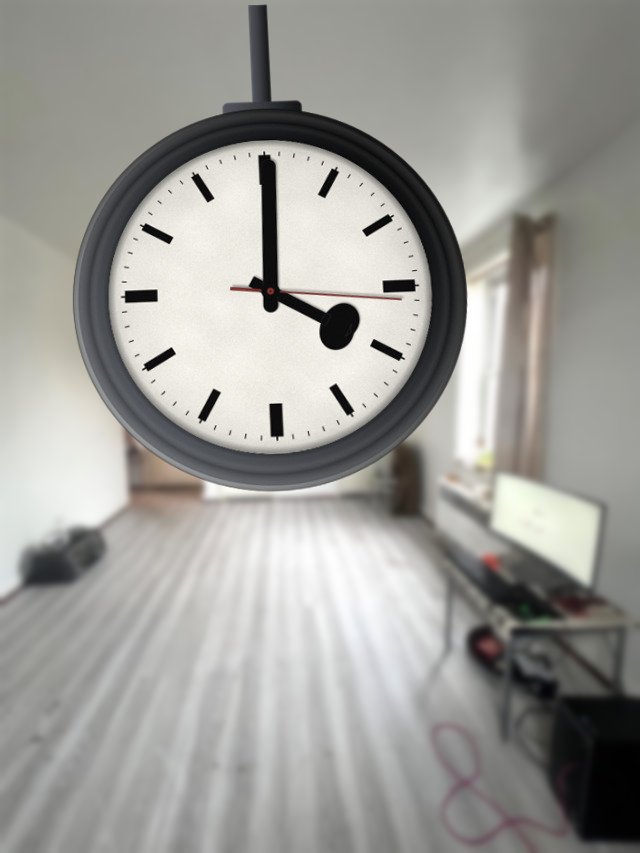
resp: 4,00,16
